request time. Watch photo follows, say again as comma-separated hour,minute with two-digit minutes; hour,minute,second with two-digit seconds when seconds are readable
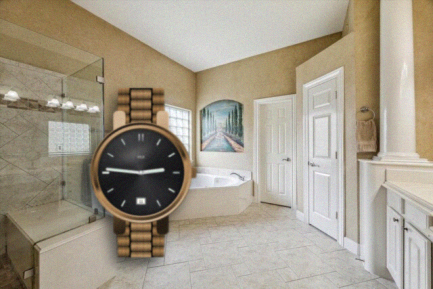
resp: 2,46
